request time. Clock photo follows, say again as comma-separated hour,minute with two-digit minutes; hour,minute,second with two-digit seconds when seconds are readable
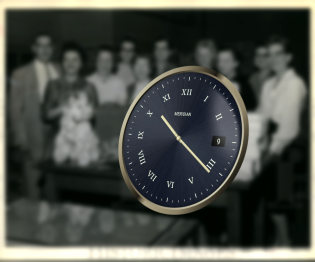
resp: 10,21
